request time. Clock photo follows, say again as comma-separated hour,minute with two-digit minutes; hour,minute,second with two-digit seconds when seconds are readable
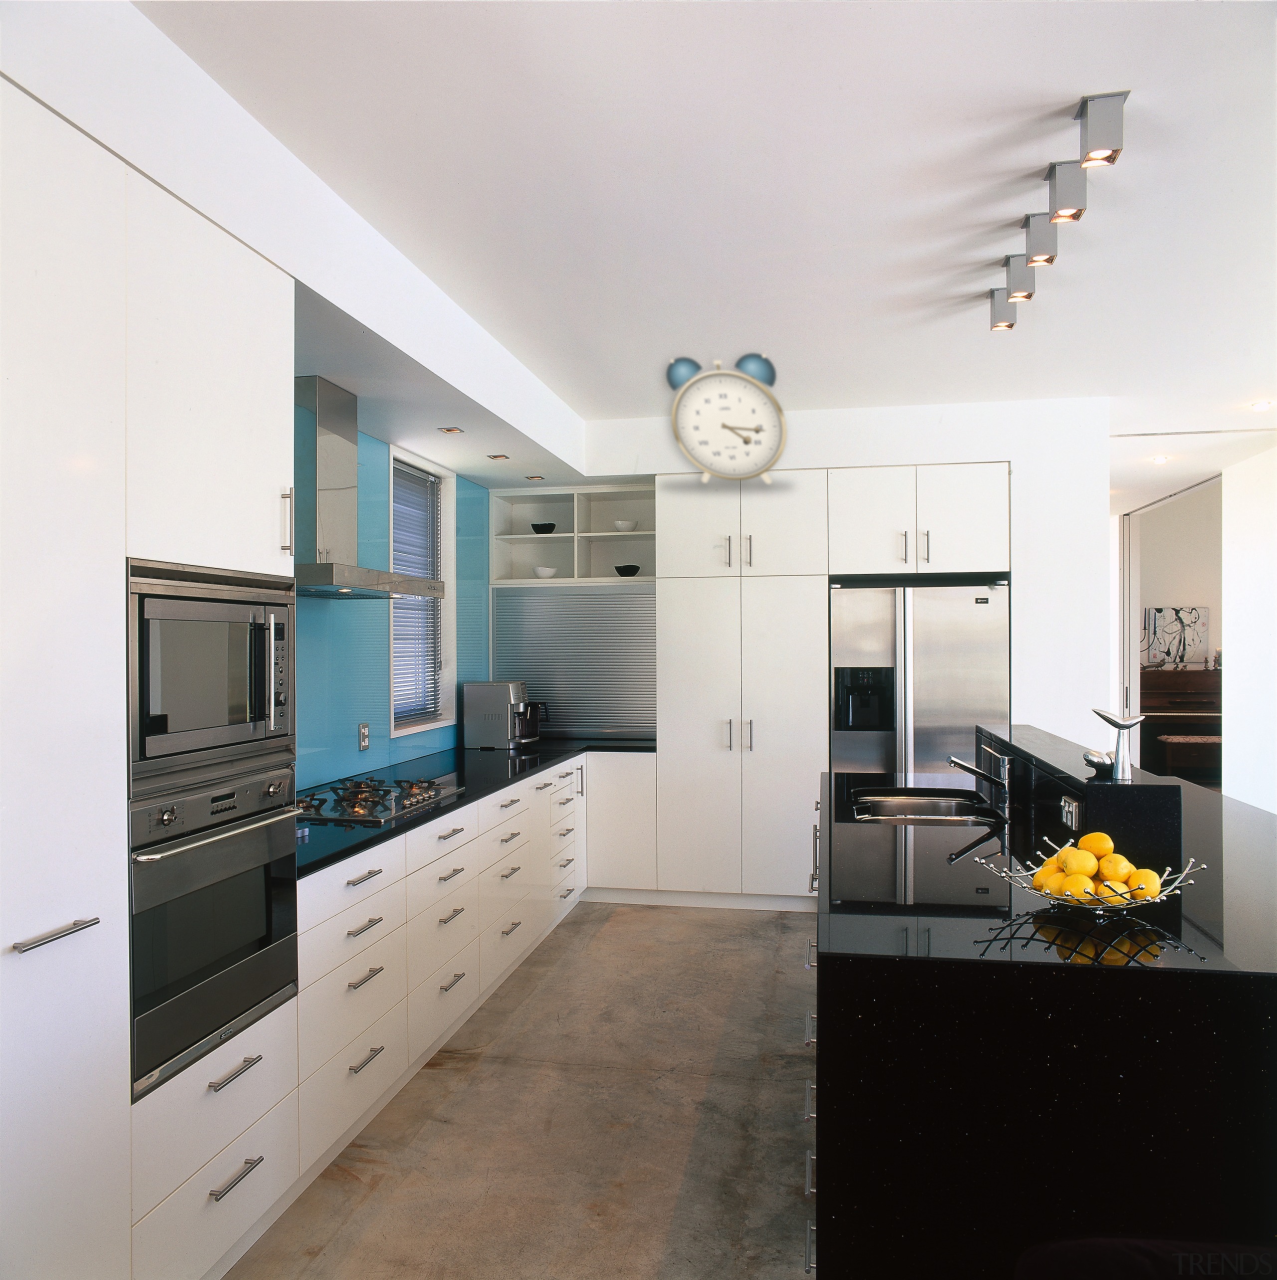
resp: 4,16
